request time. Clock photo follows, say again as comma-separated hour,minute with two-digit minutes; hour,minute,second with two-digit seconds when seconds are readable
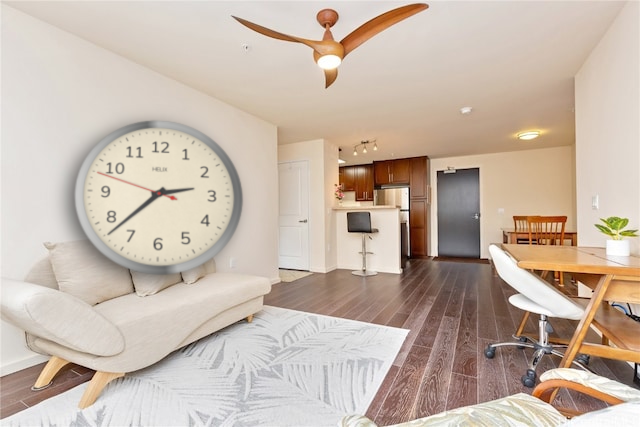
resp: 2,37,48
